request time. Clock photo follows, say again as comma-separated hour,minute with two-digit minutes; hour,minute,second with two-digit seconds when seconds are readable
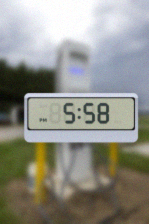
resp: 5,58
